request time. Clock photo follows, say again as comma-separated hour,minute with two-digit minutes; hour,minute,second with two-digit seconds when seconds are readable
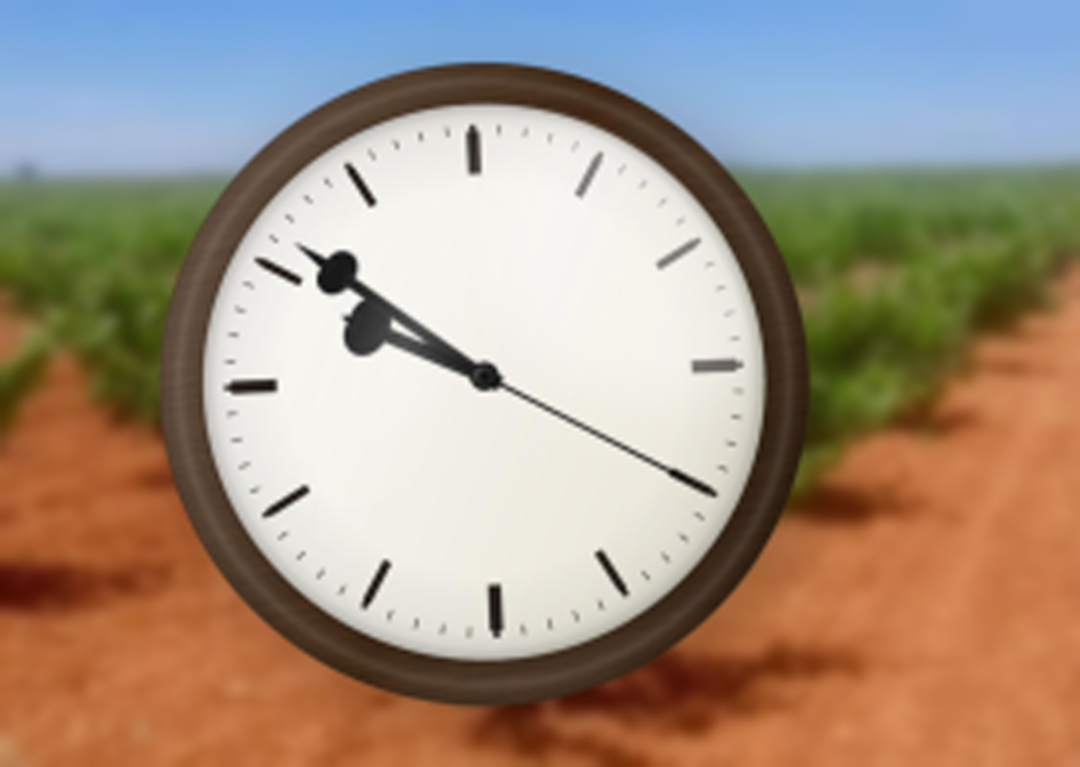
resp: 9,51,20
